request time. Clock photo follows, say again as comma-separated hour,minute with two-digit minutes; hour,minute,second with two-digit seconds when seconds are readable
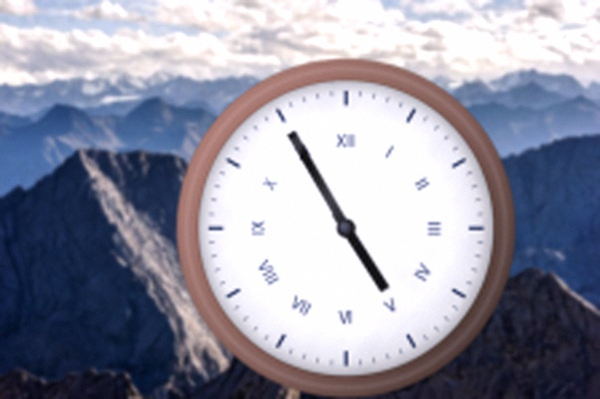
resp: 4,55
